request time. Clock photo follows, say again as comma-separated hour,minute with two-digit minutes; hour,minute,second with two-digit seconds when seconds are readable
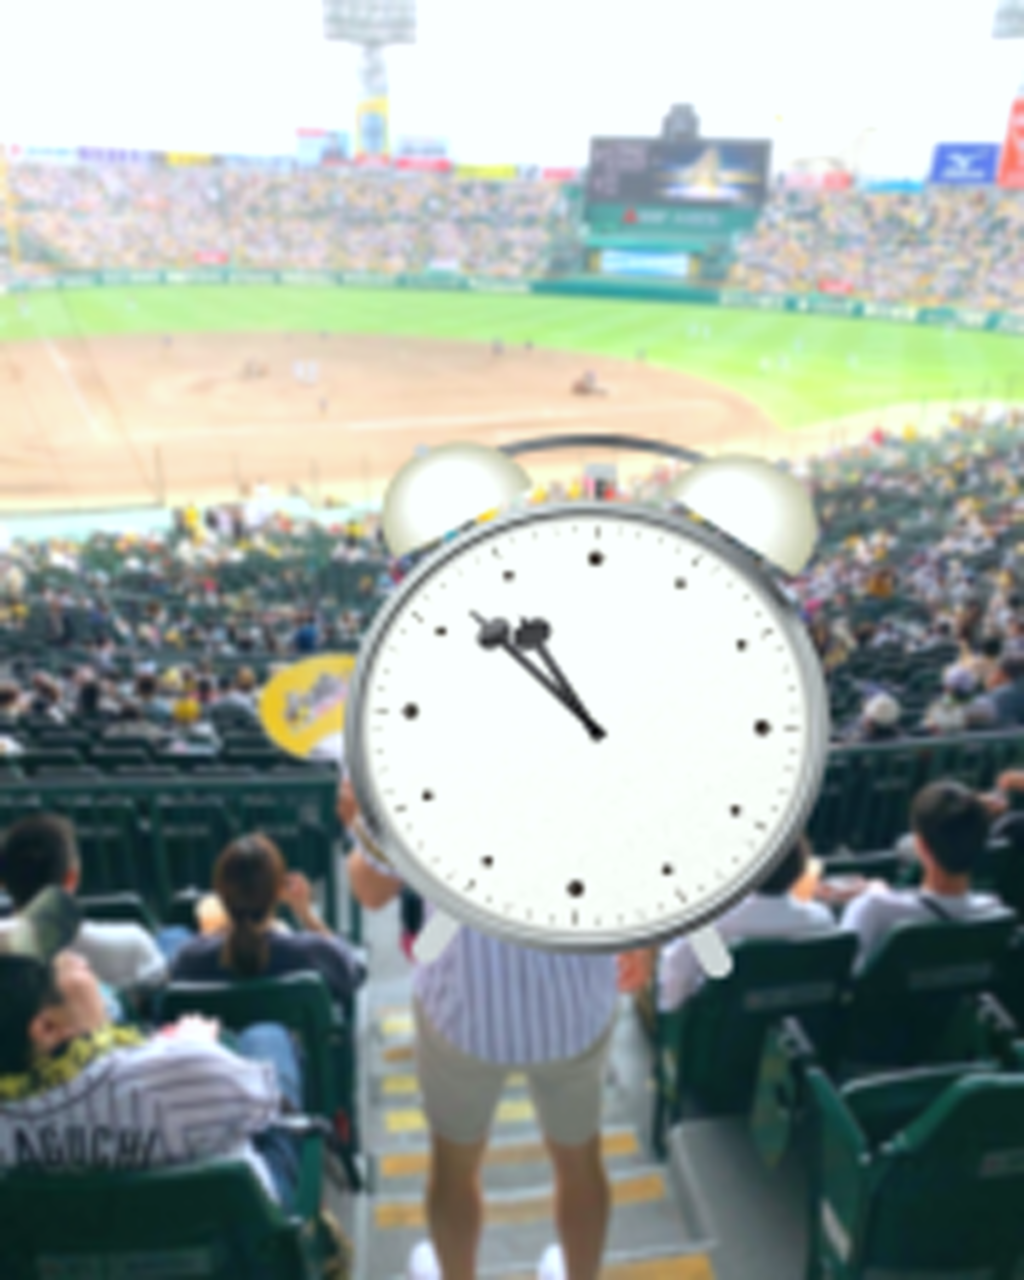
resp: 10,52
